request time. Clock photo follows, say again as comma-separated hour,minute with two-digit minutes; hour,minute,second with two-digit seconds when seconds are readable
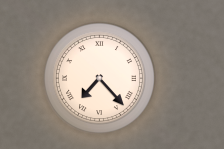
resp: 7,23
